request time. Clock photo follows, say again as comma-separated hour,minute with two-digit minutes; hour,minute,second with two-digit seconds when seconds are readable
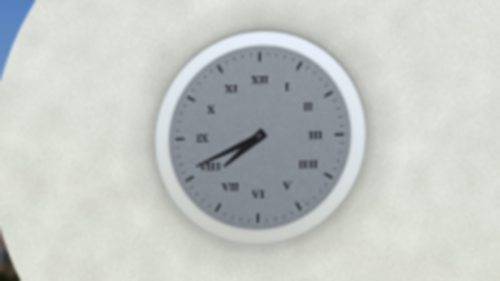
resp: 7,41
